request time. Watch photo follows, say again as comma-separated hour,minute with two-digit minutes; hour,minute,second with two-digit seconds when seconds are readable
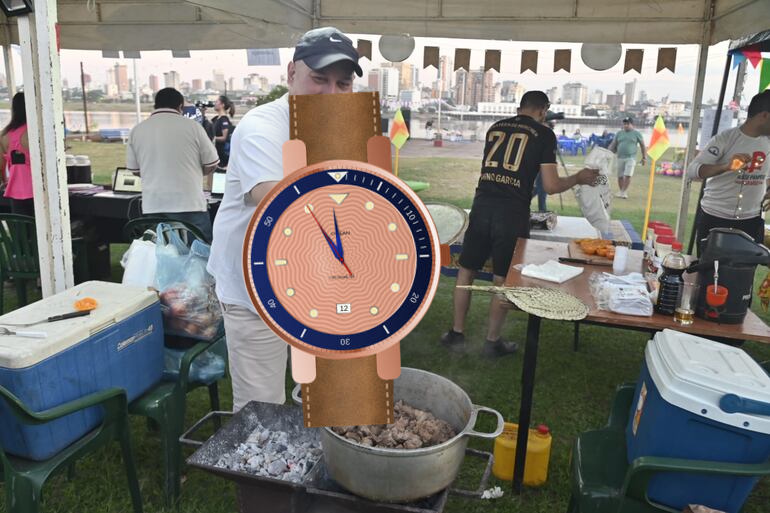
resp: 10,58,55
